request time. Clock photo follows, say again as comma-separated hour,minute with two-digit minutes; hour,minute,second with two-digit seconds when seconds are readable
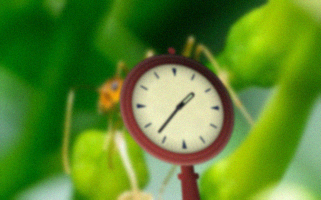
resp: 1,37
